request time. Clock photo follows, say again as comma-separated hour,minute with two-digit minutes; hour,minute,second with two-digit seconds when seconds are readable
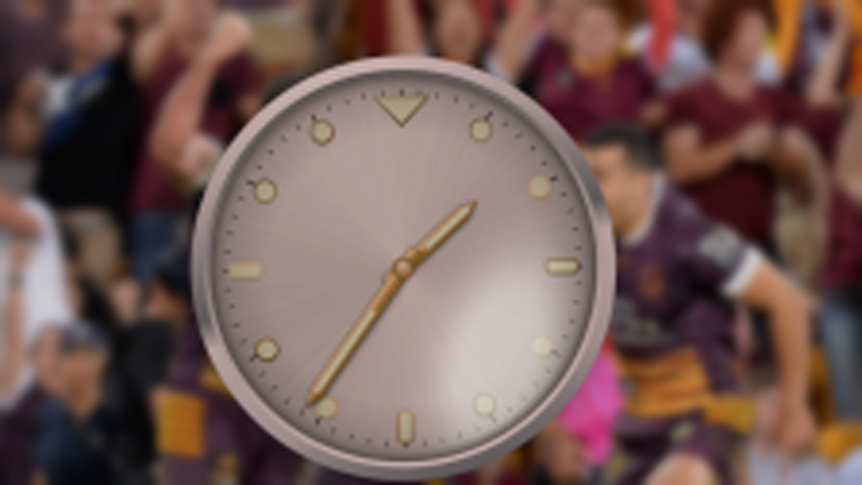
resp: 1,36
